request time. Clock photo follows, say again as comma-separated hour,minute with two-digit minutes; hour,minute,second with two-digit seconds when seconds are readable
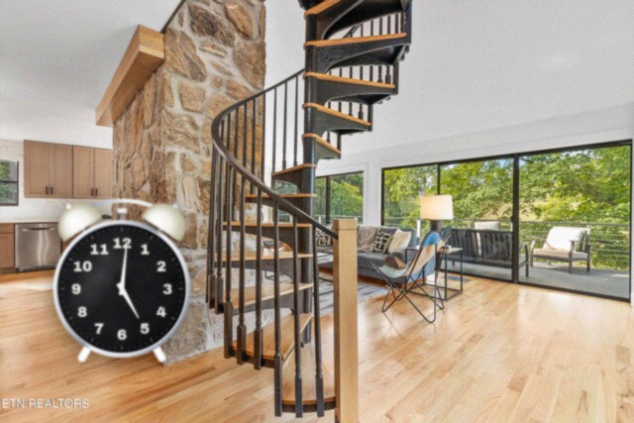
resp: 5,01
